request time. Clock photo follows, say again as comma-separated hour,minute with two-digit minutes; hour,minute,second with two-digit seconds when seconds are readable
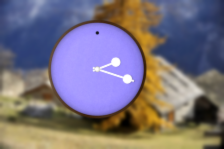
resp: 2,18
